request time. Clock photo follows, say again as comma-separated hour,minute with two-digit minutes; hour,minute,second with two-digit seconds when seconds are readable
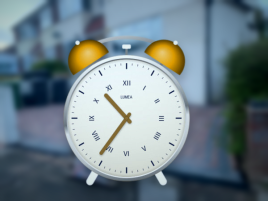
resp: 10,36
